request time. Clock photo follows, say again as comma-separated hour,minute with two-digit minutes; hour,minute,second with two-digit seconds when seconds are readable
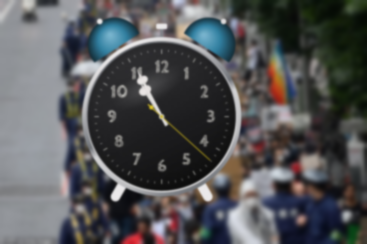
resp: 10,55,22
